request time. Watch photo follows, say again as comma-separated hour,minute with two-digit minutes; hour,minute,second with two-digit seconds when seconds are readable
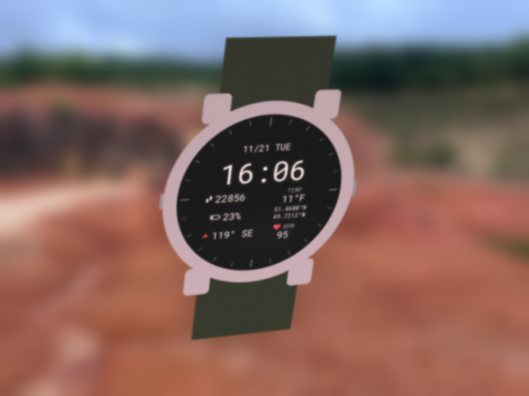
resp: 16,06
